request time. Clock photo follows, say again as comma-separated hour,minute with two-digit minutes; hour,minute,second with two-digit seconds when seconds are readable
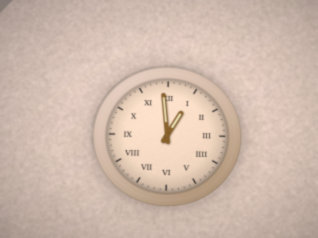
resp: 12,59
